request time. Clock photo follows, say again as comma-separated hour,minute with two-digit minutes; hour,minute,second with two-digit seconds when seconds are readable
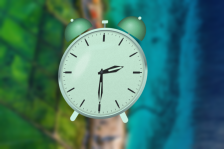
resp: 2,30
